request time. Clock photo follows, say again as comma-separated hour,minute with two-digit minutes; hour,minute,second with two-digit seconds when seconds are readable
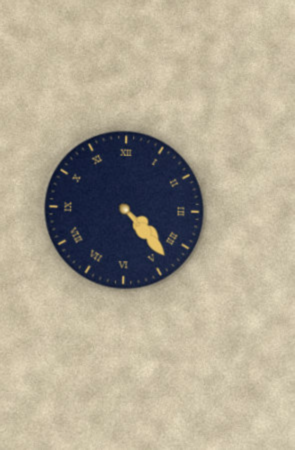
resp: 4,23
